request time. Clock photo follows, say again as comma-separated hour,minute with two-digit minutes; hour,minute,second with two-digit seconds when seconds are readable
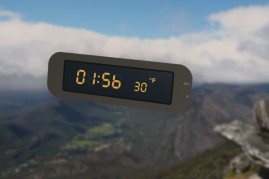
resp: 1,56
